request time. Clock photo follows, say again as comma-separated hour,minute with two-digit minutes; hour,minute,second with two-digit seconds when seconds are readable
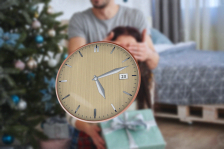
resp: 5,12
